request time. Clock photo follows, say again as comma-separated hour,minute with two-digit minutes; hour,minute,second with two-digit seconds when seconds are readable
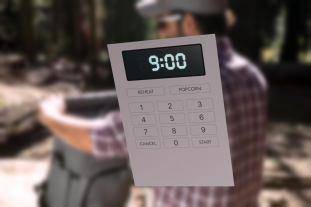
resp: 9,00
